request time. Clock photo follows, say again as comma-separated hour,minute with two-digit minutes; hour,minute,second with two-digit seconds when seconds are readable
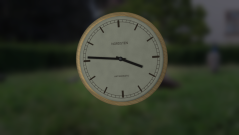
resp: 3,46
